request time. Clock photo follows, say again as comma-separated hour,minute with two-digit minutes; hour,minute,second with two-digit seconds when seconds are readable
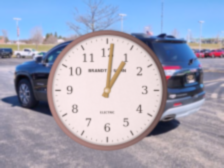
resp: 1,01
